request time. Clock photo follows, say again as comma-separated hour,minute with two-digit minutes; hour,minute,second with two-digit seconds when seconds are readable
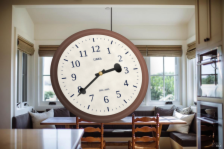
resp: 2,39
